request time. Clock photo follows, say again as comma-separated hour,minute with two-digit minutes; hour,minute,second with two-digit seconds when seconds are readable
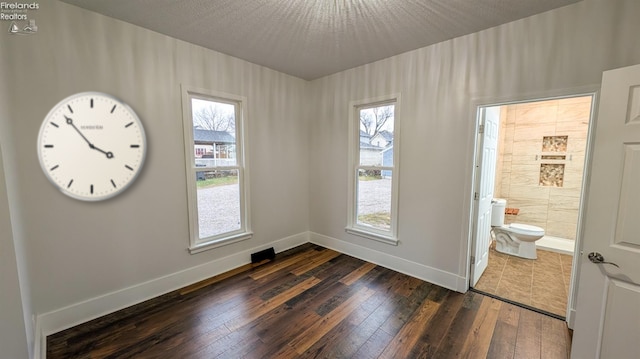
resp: 3,53
